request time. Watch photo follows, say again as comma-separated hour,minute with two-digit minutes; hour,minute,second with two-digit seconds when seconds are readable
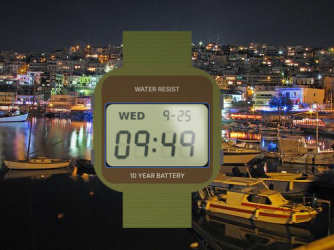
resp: 9,49
